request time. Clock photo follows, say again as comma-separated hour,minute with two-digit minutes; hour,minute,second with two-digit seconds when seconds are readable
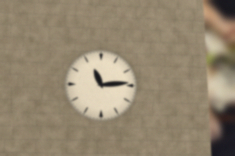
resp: 11,14
